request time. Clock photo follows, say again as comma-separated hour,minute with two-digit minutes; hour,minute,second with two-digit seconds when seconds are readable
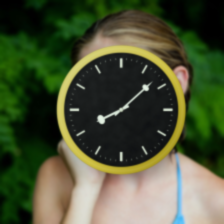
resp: 8,08
